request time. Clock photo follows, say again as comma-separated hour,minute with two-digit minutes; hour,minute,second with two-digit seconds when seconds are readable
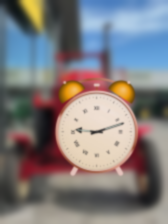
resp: 9,12
